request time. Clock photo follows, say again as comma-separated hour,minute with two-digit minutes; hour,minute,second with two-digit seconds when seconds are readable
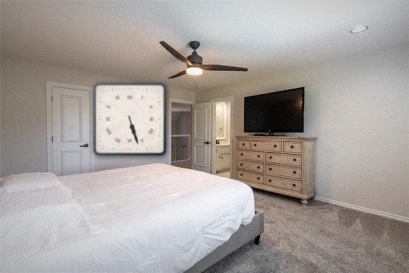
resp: 5,27
